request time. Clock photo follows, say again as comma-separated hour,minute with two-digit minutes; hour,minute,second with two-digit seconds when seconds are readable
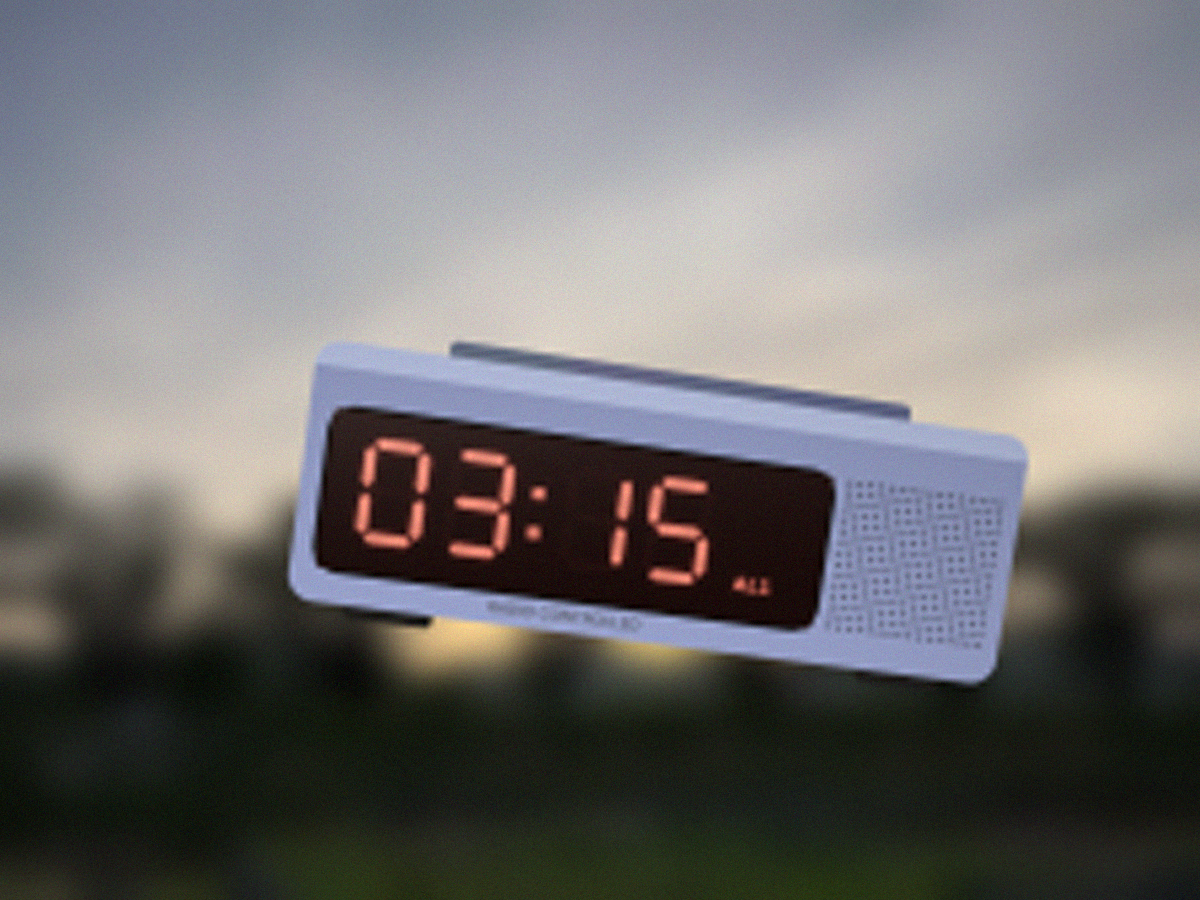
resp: 3,15
